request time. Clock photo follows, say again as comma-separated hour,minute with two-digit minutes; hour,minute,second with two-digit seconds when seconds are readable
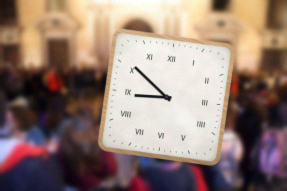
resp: 8,51
